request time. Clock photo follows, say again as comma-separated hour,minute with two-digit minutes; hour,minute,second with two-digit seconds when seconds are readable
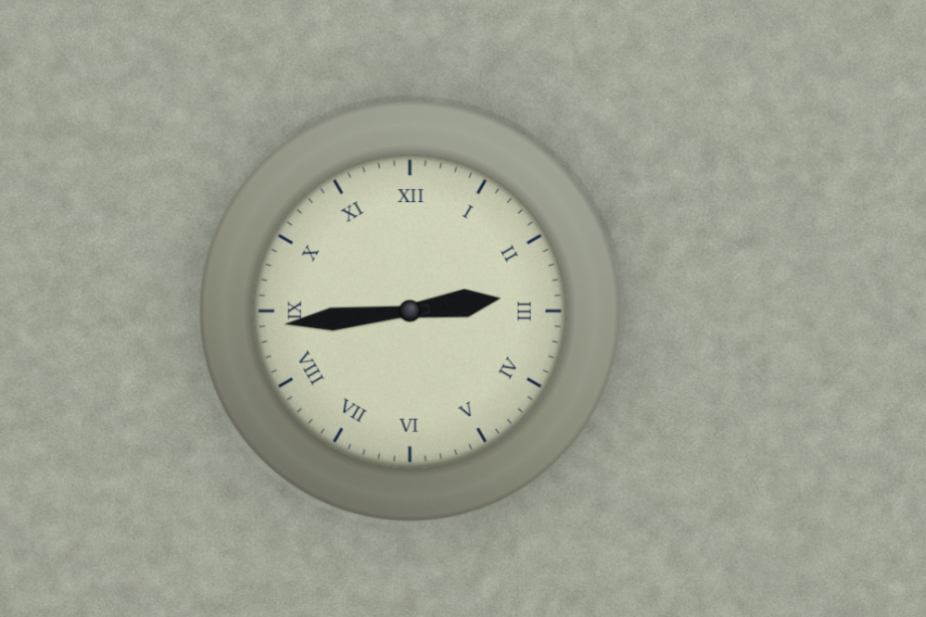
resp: 2,44
